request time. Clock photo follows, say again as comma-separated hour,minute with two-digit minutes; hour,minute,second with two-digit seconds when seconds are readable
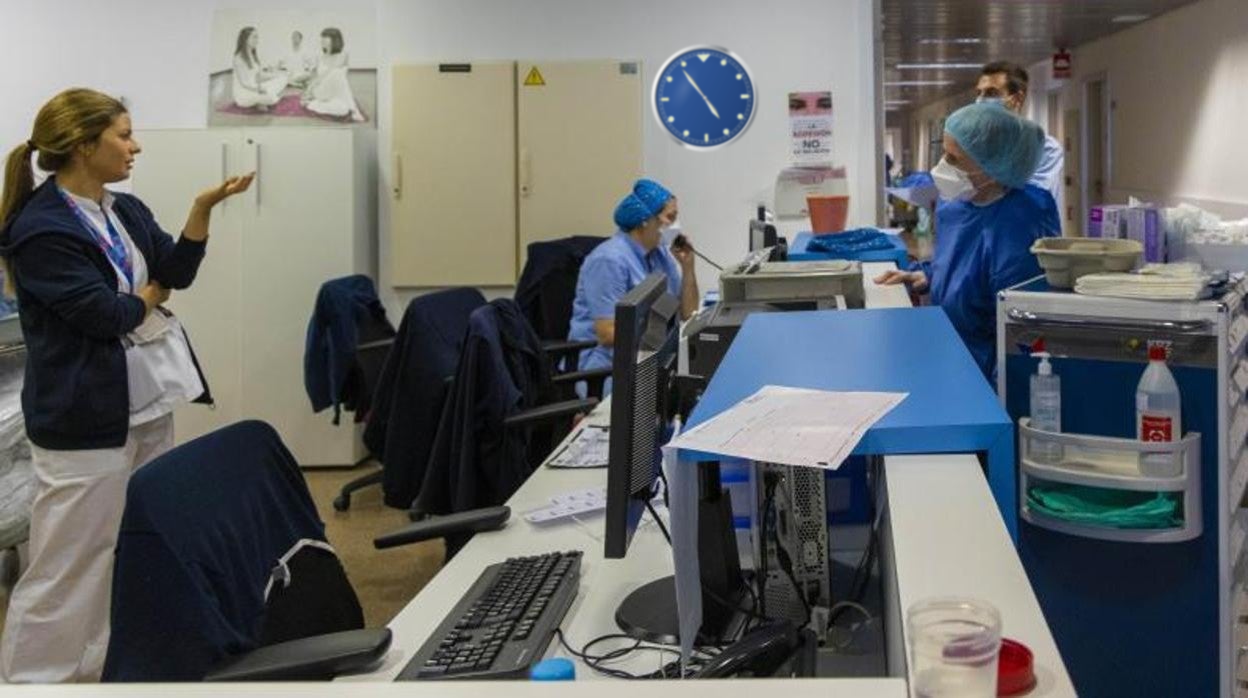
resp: 4,54
